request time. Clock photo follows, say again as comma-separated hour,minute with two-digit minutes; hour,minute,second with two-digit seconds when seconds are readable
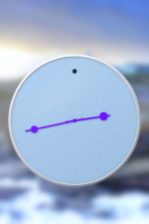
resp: 2,43
